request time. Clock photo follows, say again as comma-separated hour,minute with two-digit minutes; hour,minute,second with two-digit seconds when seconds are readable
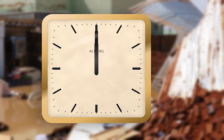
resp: 12,00
